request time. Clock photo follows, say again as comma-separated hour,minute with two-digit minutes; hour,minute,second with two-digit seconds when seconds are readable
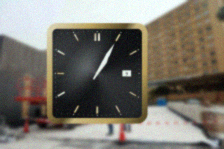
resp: 1,05
